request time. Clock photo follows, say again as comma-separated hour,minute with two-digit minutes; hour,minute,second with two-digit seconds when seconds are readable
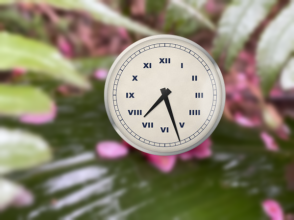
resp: 7,27
